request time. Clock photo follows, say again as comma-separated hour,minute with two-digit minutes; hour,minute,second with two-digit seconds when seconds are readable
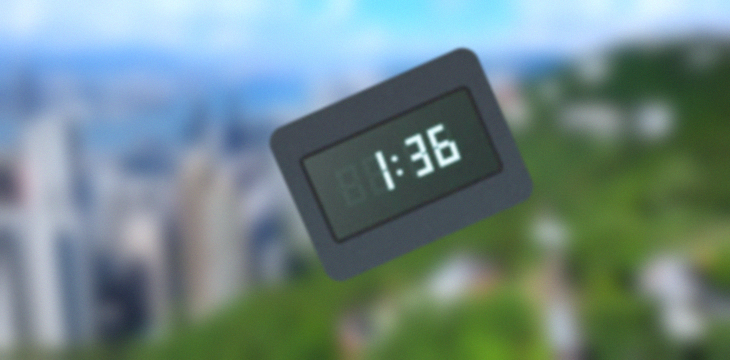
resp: 1,36
